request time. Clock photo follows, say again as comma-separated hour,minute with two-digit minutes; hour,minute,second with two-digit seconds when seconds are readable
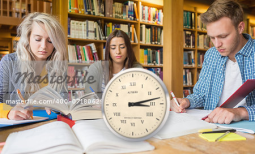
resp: 3,13
